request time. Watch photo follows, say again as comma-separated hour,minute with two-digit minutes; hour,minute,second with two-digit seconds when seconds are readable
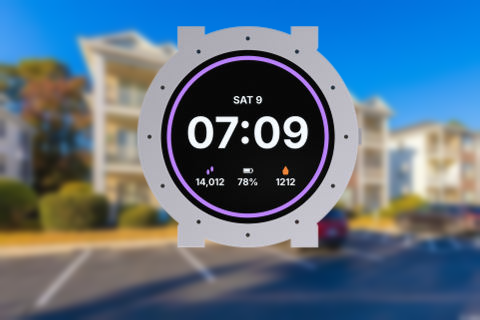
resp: 7,09
